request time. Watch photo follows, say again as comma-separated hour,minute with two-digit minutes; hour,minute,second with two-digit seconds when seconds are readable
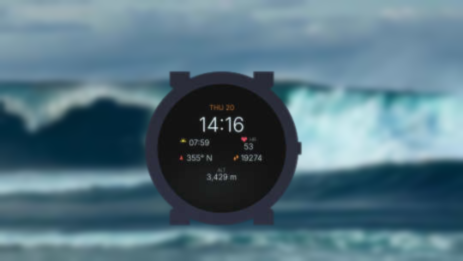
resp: 14,16
